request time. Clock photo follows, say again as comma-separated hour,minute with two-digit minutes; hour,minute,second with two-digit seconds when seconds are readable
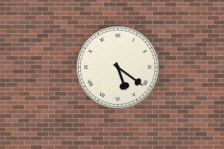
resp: 5,21
